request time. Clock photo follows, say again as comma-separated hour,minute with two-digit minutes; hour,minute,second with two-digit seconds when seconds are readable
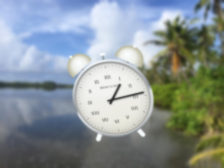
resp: 1,14
